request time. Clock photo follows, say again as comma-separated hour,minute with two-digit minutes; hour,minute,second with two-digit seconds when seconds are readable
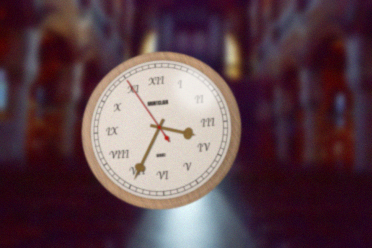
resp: 3,34,55
